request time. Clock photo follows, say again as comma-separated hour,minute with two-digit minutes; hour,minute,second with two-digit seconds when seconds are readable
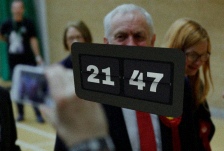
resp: 21,47
